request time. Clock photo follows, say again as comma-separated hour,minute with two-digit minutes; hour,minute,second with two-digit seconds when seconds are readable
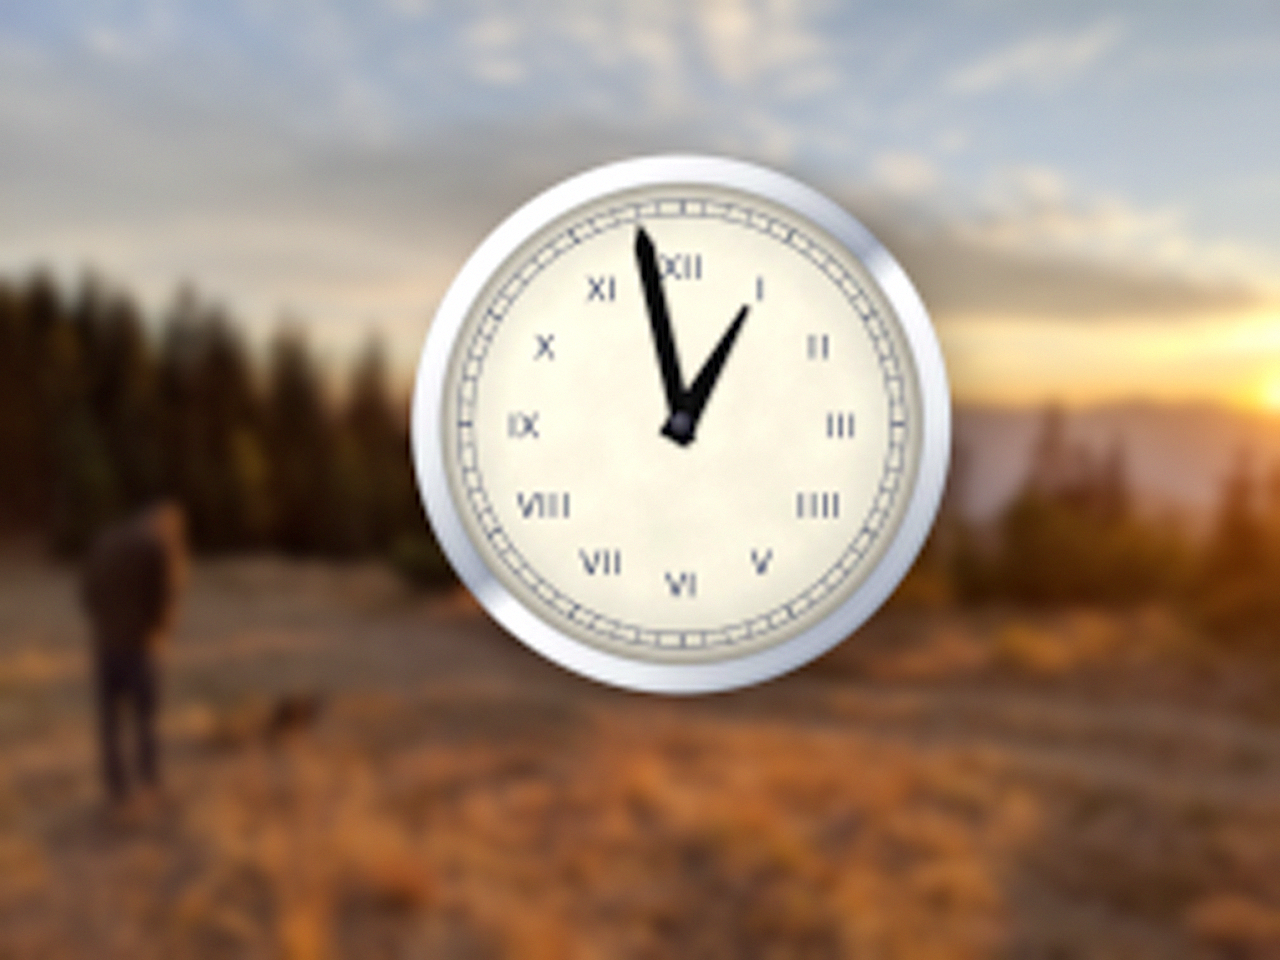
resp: 12,58
